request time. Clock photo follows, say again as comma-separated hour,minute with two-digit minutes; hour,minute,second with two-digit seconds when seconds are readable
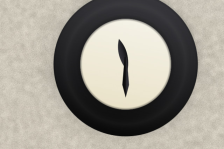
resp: 11,30
